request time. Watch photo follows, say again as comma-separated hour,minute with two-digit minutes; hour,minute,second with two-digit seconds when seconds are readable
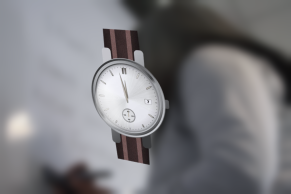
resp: 11,58
